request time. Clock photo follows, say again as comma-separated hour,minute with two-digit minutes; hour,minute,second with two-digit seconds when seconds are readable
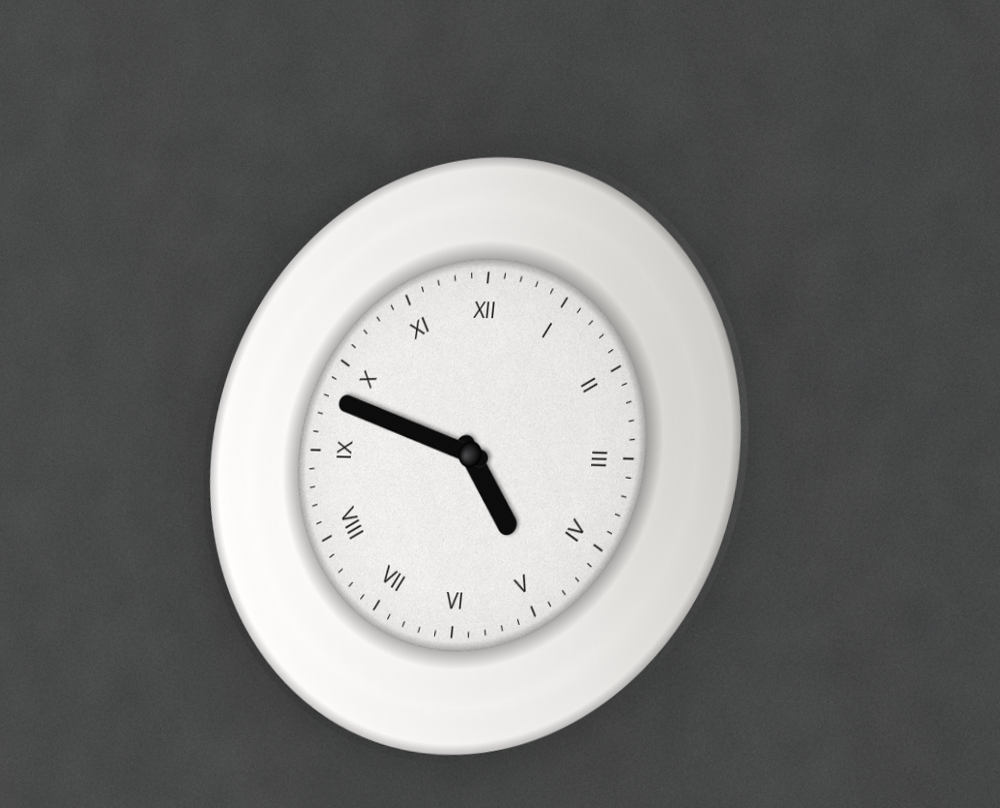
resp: 4,48
